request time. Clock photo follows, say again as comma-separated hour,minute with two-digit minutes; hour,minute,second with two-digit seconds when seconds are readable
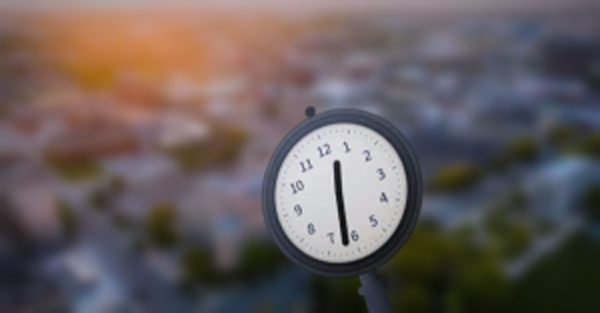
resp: 12,32
